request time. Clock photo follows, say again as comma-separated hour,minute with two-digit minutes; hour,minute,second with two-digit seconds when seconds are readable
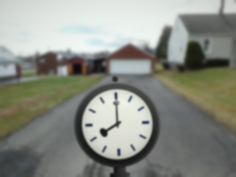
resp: 8,00
